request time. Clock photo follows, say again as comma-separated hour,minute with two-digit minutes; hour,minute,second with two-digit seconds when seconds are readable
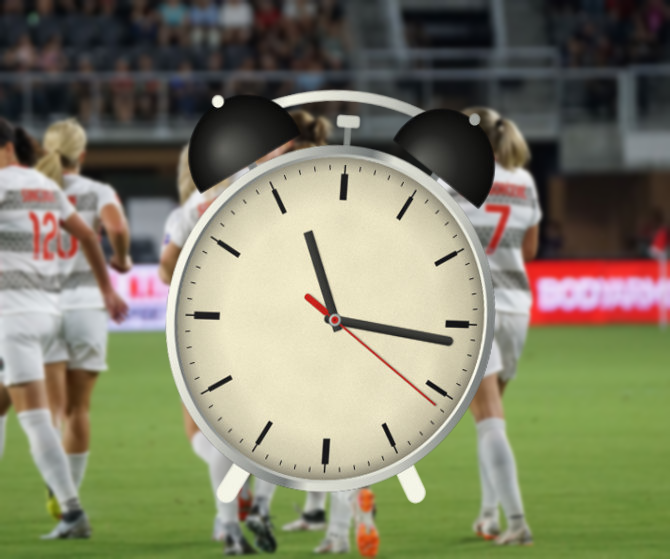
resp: 11,16,21
